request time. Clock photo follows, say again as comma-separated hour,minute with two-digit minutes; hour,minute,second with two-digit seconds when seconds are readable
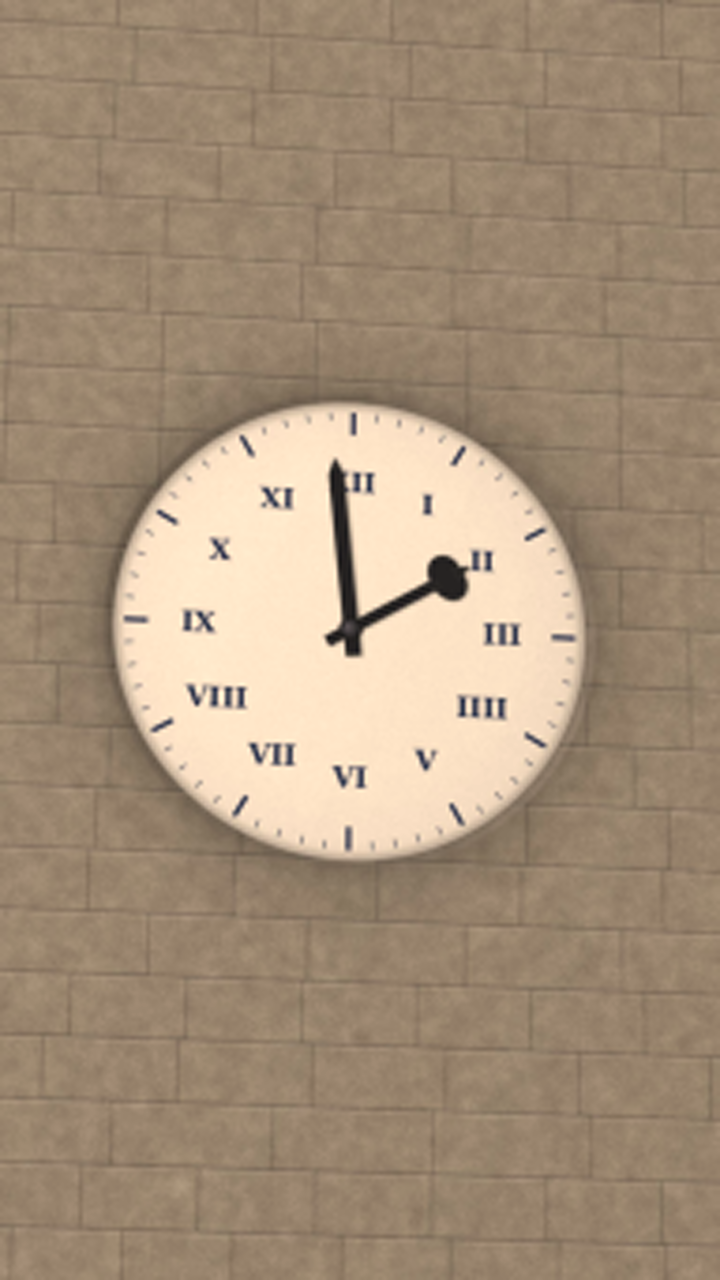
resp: 1,59
